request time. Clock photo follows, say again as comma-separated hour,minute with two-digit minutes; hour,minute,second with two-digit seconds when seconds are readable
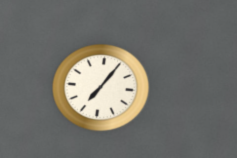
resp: 7,05
